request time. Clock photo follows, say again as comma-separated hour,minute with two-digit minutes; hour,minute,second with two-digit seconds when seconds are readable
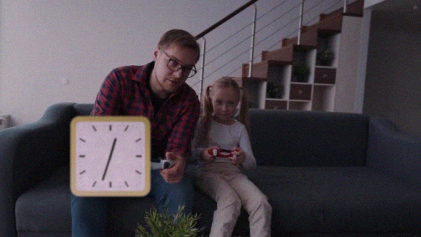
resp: 12,33
